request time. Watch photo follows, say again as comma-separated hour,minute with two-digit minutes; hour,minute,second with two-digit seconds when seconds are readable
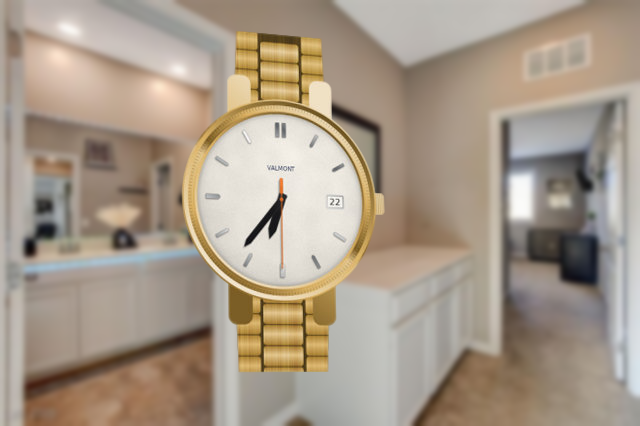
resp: 6,36,30
